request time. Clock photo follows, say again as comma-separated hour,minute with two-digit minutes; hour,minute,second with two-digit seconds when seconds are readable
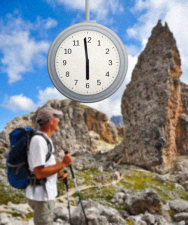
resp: 5,59
